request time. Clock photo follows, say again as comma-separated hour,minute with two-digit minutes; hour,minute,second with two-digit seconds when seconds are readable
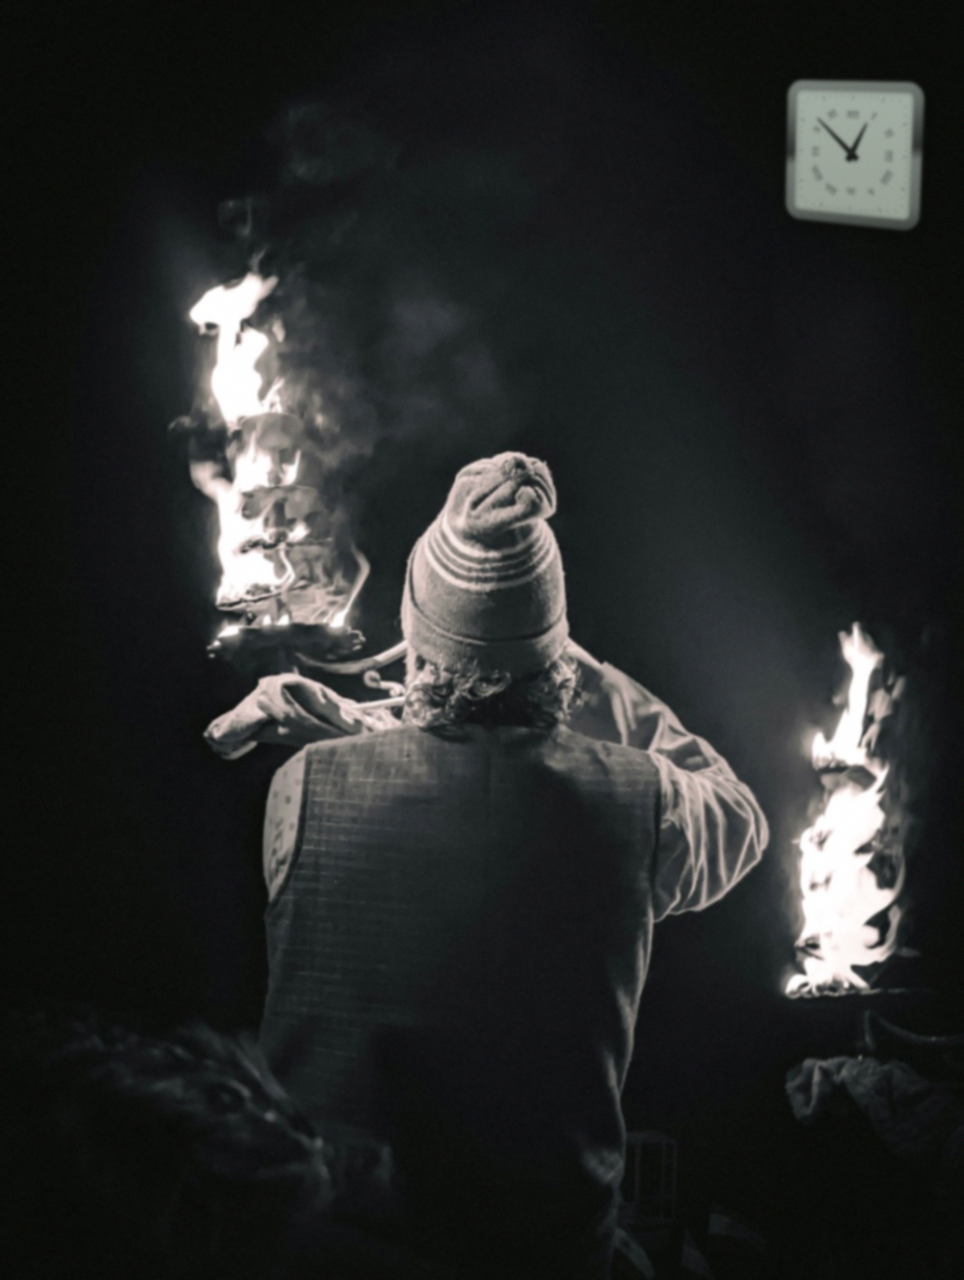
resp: 12,52
